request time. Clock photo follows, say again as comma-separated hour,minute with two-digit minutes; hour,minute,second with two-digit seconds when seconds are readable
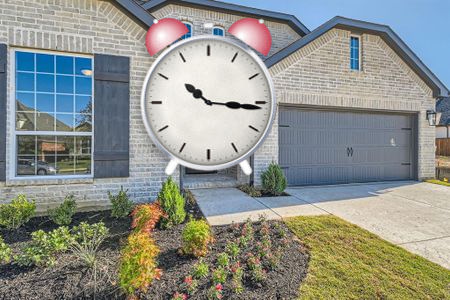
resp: 10,16
